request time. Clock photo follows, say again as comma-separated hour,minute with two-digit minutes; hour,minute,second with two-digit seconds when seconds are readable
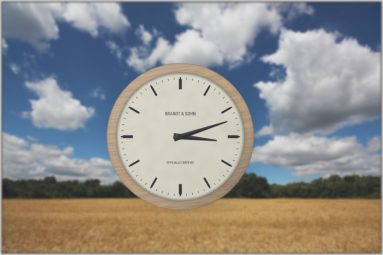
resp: 3,12
